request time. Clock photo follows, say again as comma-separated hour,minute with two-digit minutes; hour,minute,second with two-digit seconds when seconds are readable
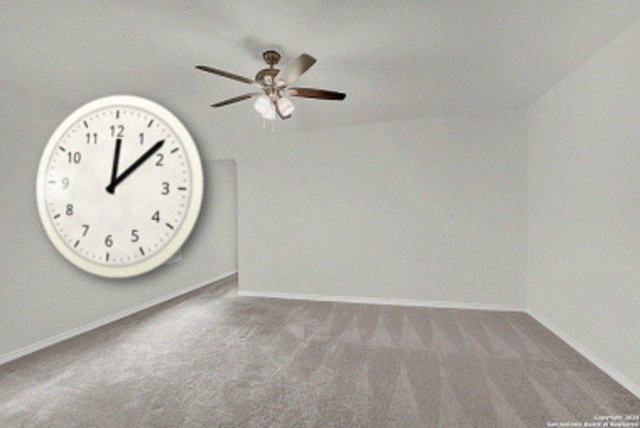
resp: 12,08
